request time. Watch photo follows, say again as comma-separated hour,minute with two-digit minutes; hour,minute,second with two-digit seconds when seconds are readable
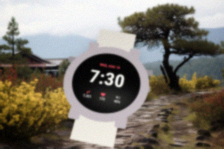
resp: 7,30
